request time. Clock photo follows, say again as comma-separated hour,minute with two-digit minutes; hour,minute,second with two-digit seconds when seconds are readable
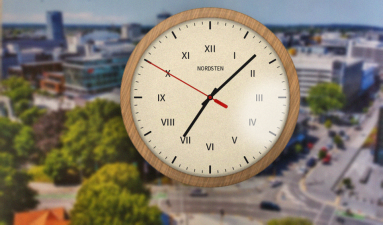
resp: 7,07,50
